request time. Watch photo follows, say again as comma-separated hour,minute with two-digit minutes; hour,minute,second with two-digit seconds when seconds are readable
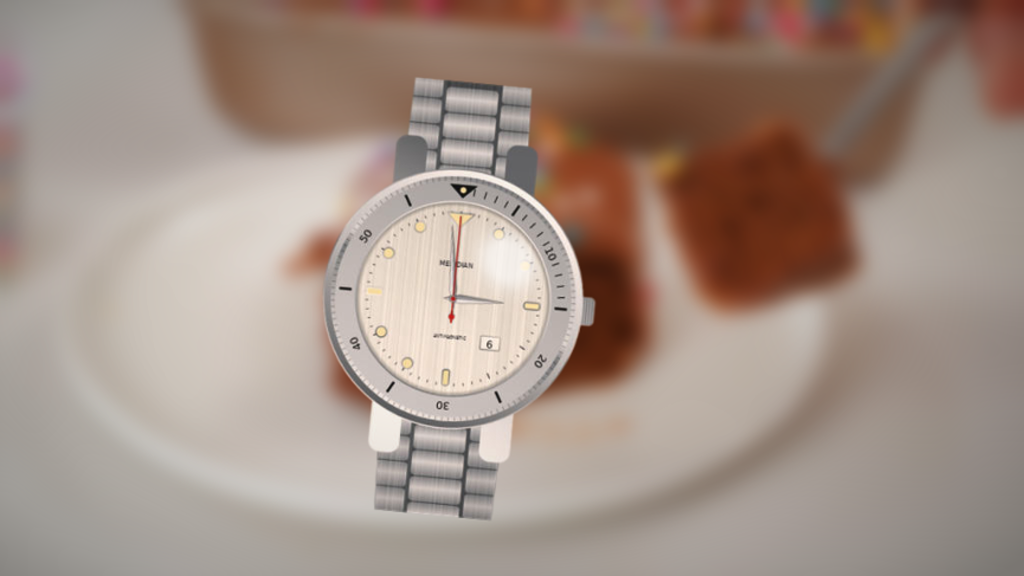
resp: 2,59,00
